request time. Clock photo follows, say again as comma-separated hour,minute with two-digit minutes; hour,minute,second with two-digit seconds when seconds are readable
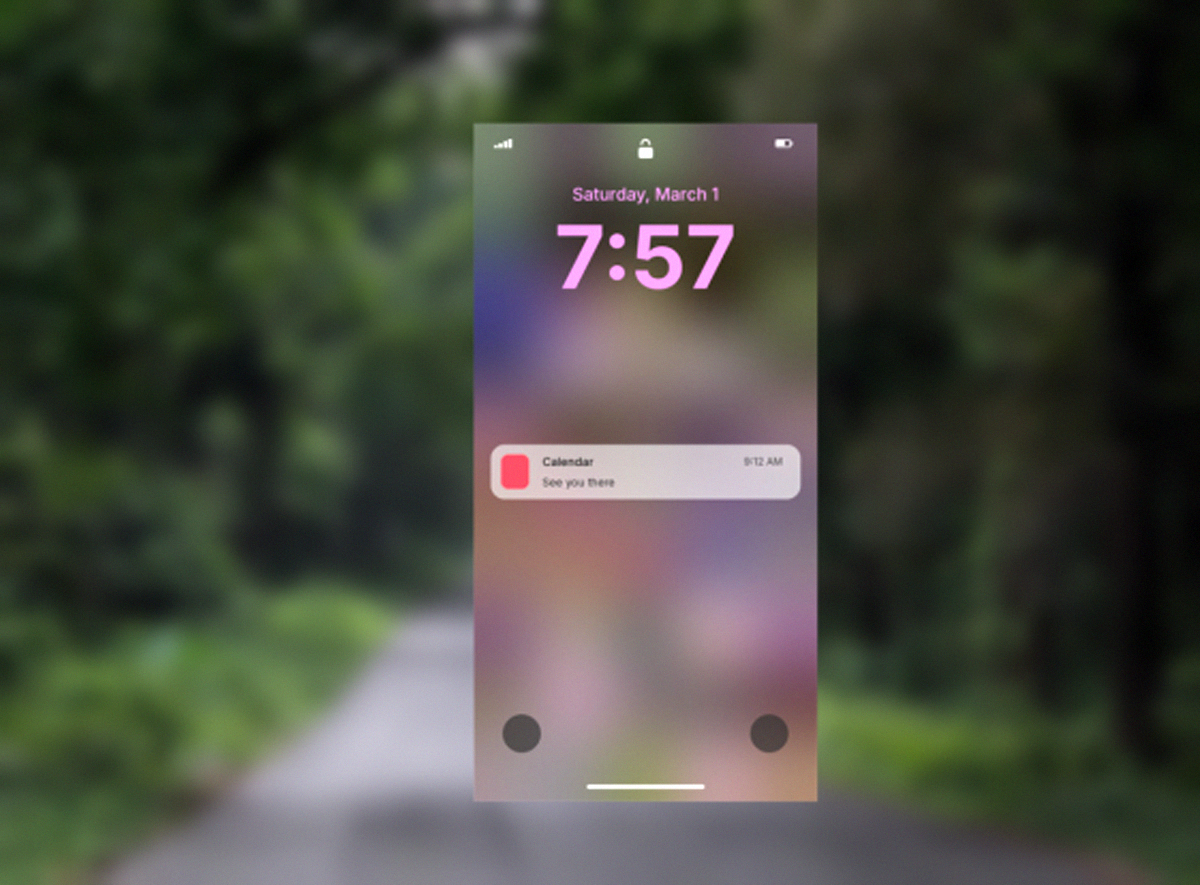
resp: 7,57
